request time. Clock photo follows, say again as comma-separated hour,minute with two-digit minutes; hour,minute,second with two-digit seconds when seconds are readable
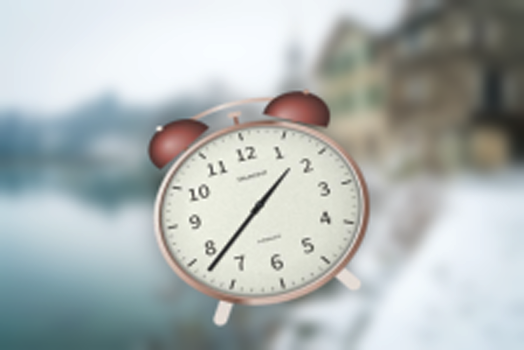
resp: 1,38
